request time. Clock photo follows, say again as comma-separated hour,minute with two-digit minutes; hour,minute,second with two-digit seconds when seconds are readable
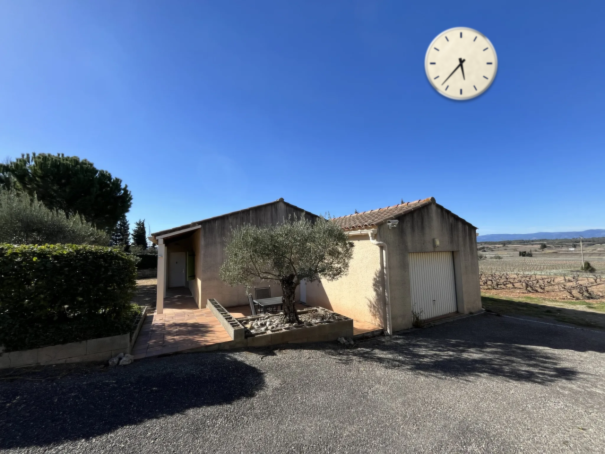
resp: 5,37
